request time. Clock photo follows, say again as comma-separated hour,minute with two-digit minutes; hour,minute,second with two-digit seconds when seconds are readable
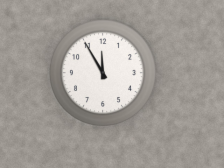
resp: 11,55
